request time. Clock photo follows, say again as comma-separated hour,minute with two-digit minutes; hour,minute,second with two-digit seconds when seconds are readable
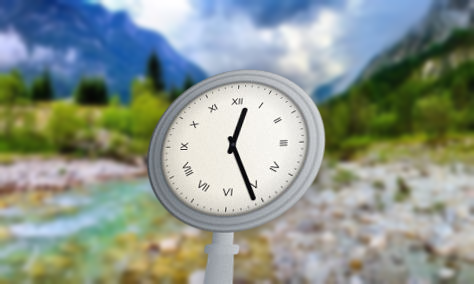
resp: 12,26
